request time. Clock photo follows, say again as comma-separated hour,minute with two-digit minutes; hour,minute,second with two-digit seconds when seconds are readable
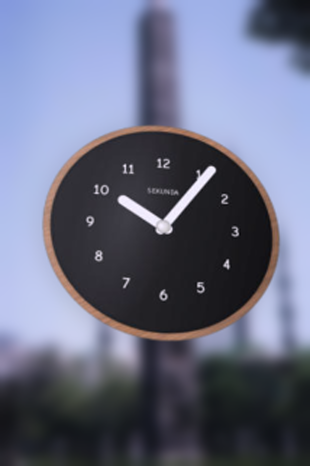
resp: 10,06
